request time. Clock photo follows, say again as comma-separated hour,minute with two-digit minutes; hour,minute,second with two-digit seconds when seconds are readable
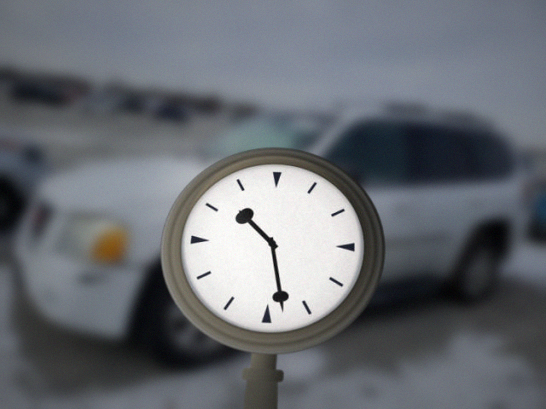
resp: 10,28
